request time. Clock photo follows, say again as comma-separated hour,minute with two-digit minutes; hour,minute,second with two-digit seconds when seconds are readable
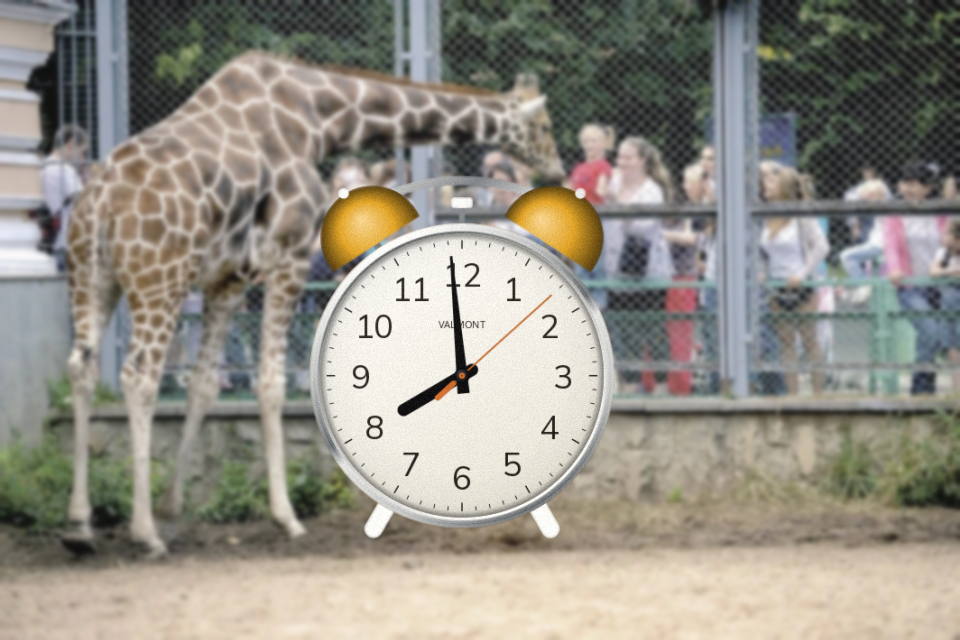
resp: 7,59,08
